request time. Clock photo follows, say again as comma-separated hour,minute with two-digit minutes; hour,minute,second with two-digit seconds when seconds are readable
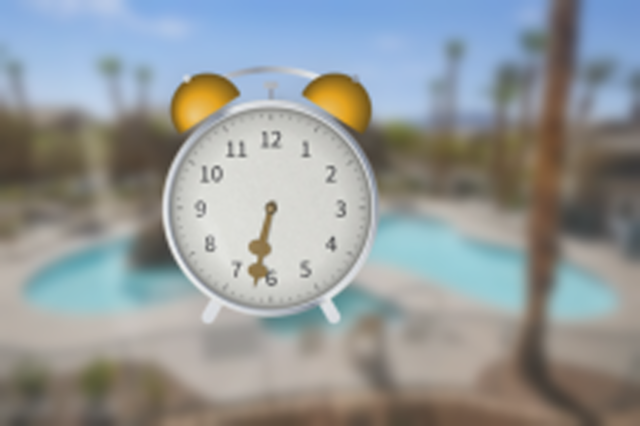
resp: 6,32
